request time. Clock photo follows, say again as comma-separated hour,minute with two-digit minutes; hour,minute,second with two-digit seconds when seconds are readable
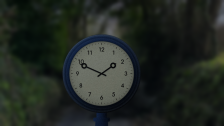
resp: 1,49
